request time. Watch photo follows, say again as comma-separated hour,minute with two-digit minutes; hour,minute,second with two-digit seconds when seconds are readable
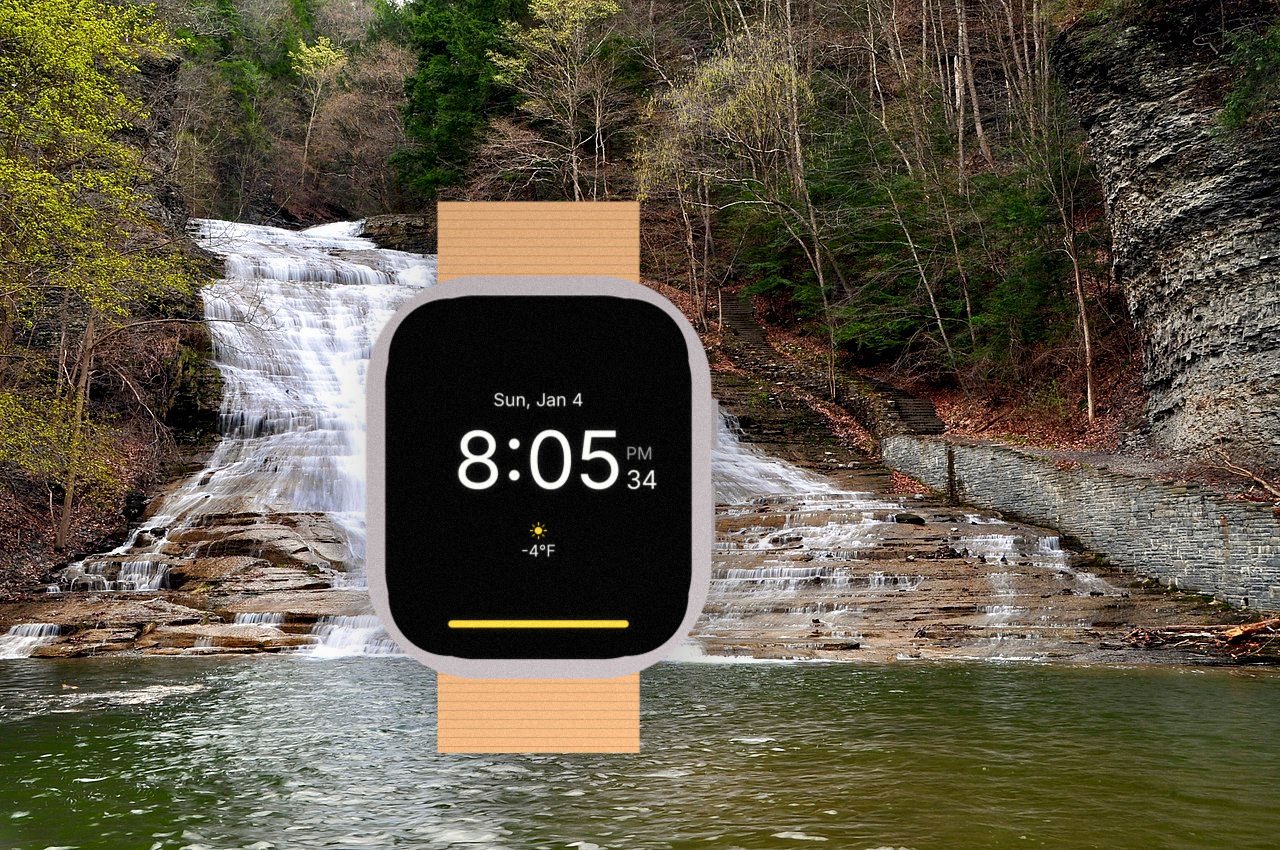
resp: 8,05,34
